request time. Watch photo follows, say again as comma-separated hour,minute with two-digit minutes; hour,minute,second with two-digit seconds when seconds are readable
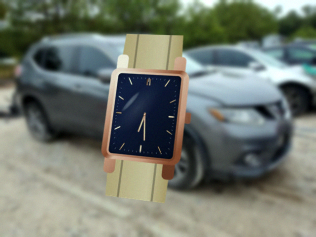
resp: 6,29
